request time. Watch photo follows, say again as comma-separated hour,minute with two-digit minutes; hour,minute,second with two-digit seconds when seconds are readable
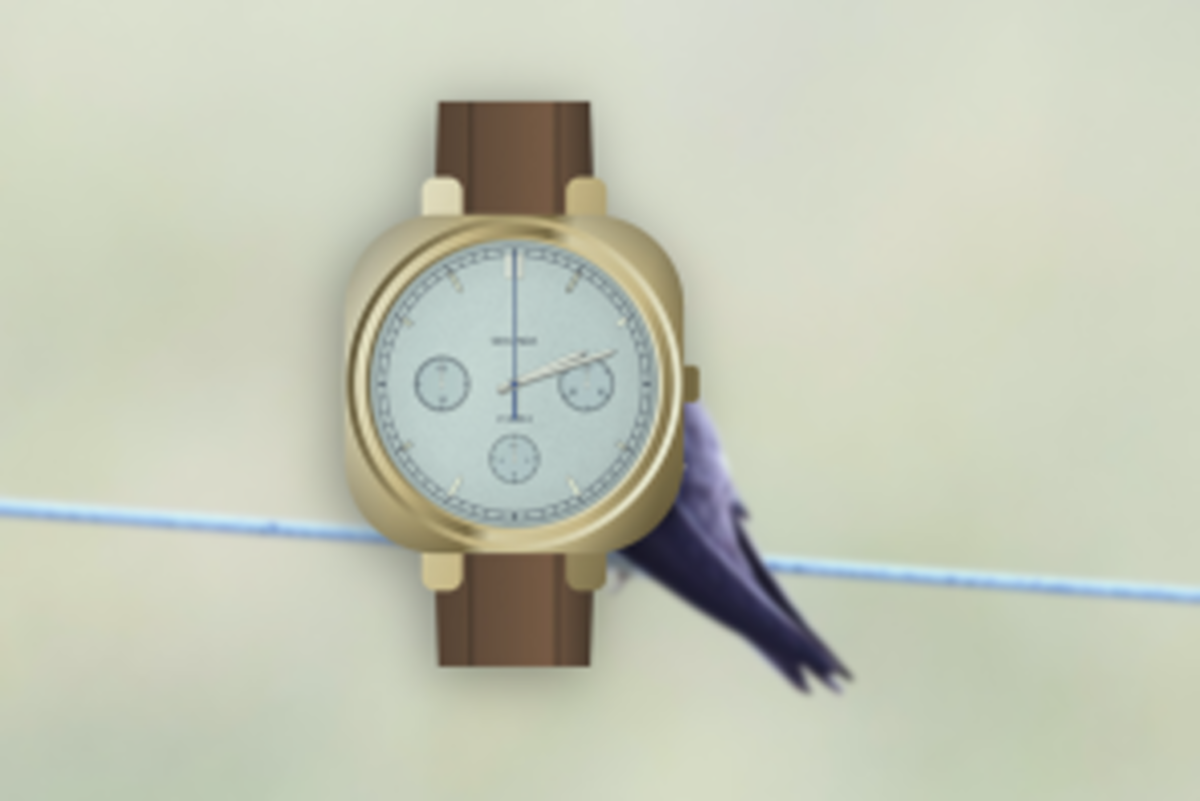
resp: 2,12
